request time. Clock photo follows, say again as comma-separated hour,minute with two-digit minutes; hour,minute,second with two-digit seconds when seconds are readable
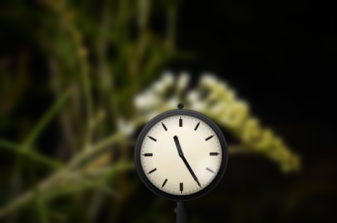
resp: 11,25
